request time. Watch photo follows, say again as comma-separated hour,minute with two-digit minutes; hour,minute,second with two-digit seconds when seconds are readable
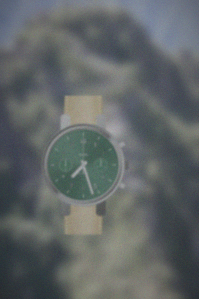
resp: 7,27
